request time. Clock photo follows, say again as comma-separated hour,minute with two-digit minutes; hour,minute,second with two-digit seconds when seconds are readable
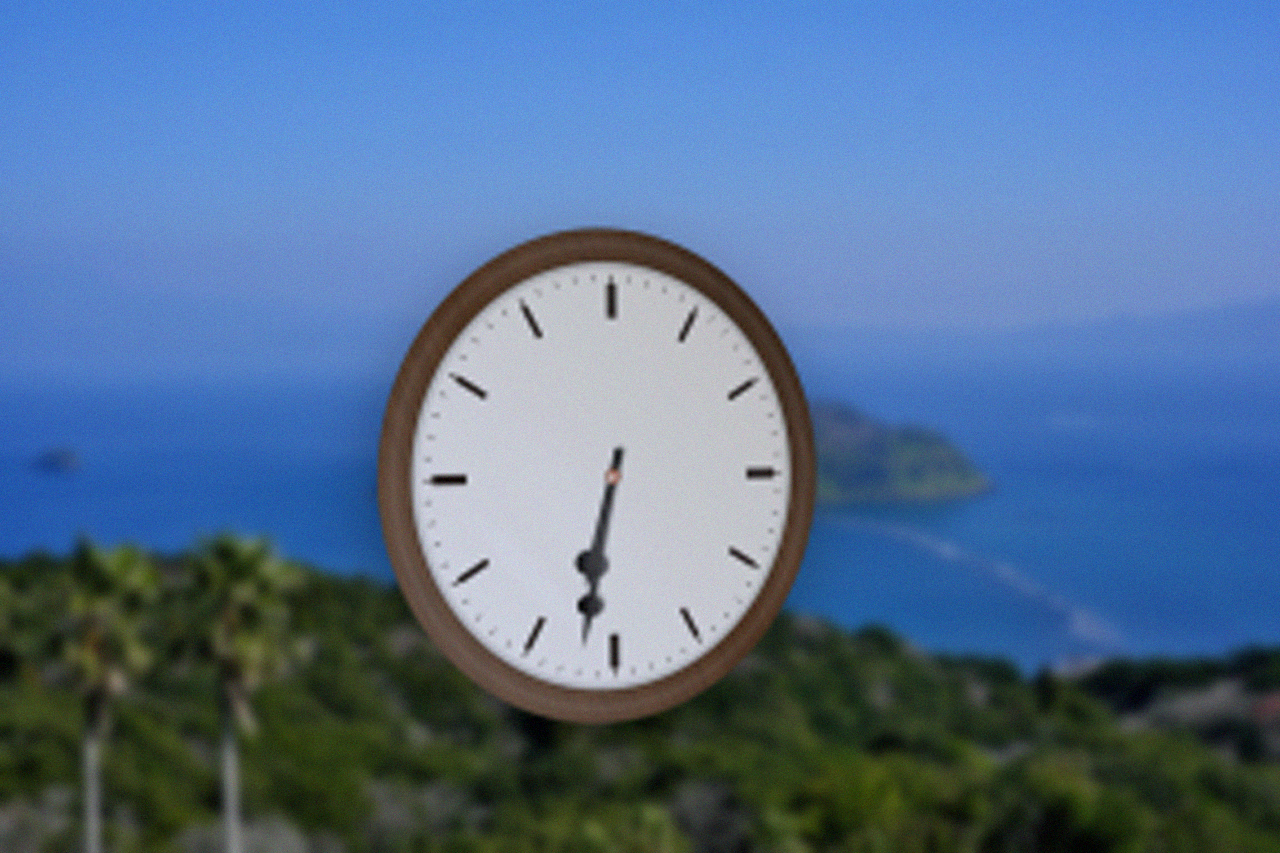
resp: 6,32
